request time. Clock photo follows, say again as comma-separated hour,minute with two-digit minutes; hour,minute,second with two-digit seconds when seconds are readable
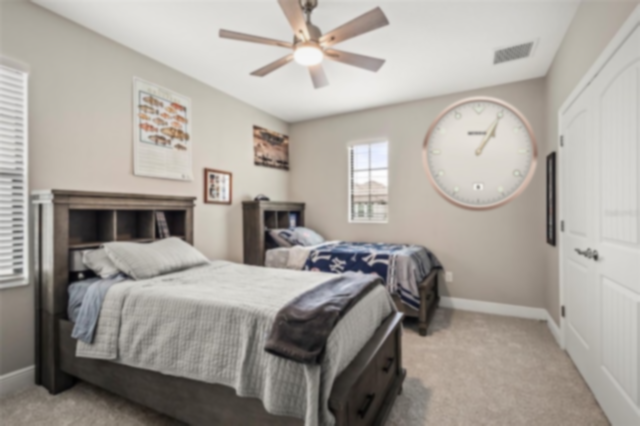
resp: 1,05
